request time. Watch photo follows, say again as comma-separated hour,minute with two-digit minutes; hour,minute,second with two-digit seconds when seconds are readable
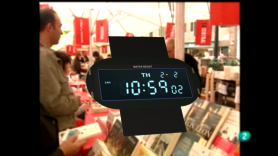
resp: 10,59,02
